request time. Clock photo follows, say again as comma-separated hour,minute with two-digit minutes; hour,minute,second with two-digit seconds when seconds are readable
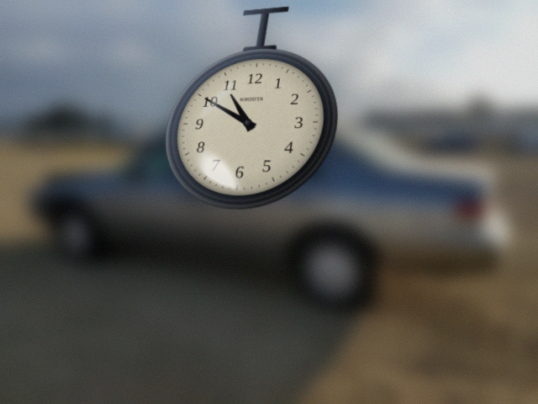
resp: 10,50
